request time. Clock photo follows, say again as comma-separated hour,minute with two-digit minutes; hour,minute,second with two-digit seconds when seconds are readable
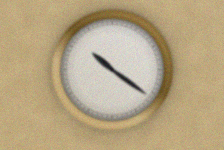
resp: 10,21
